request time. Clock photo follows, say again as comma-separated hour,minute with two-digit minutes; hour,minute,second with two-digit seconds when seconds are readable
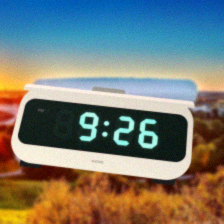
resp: 9,26
